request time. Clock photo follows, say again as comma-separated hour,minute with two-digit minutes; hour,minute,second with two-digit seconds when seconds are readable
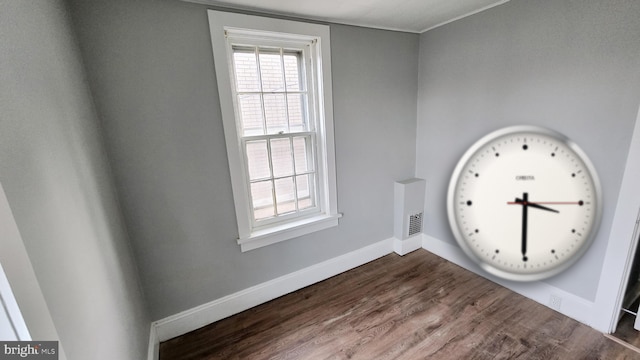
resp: 3,30,15
